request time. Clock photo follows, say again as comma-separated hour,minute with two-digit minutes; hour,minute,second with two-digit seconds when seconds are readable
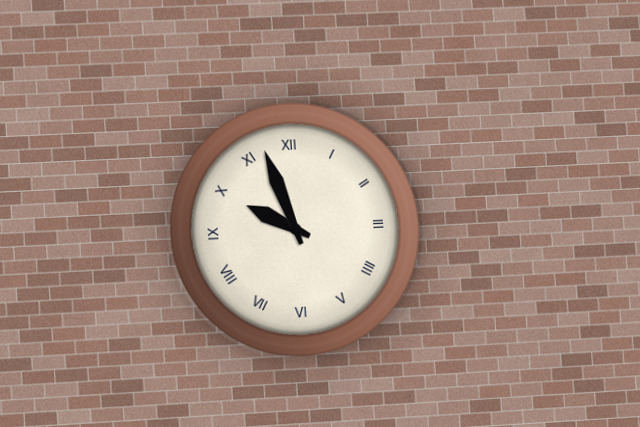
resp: 9,57
